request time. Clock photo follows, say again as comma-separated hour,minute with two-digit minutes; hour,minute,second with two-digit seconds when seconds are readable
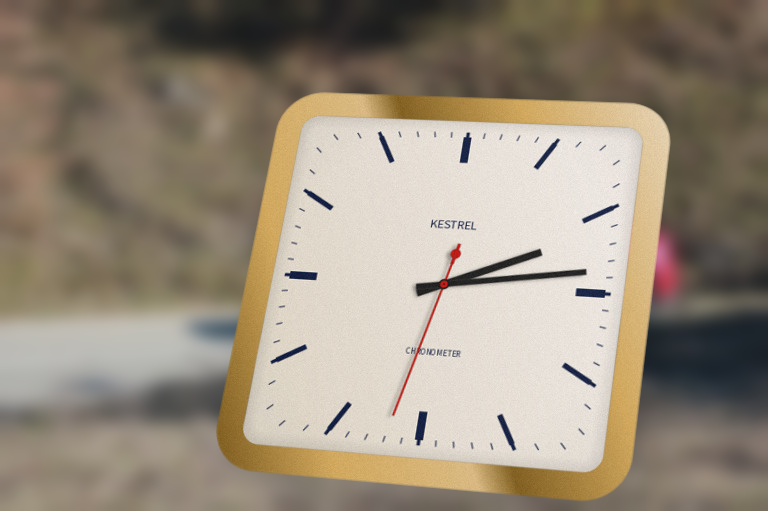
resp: 2,13,32
